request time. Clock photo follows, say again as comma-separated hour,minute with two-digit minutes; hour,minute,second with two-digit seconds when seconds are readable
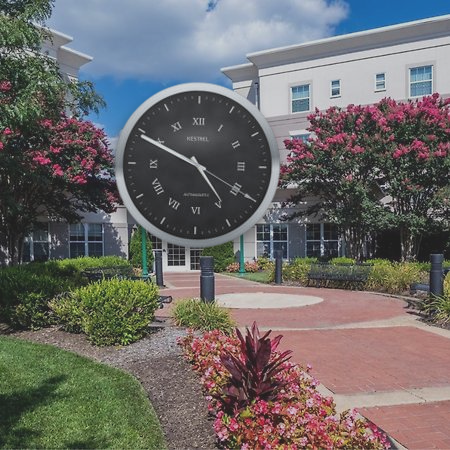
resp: 4,49,20
